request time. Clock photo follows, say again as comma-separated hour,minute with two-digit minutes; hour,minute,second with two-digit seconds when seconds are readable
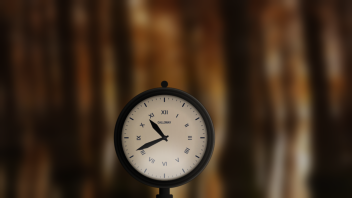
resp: 10,41
